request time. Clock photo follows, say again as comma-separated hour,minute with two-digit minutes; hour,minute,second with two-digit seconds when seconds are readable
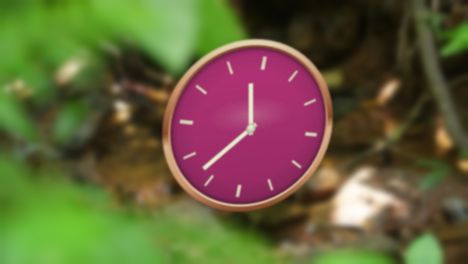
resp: 11,37
